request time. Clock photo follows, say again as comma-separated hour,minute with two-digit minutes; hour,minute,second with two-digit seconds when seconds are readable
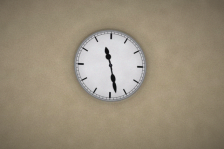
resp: 11,28
